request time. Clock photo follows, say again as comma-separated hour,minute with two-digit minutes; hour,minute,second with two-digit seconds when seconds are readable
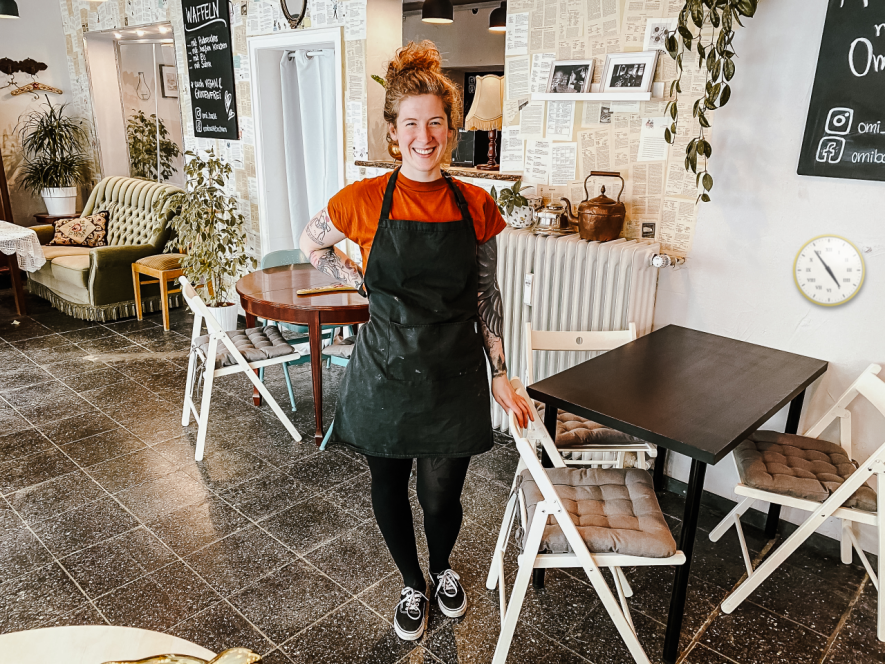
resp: 4,54
